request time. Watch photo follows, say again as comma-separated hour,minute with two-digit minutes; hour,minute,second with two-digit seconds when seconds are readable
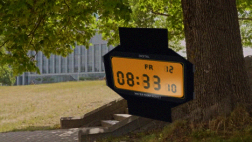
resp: 8,33,10
